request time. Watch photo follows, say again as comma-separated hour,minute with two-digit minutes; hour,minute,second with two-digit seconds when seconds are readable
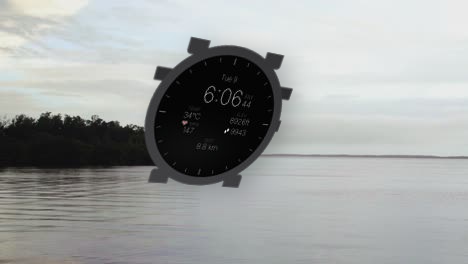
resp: 6,06,44
